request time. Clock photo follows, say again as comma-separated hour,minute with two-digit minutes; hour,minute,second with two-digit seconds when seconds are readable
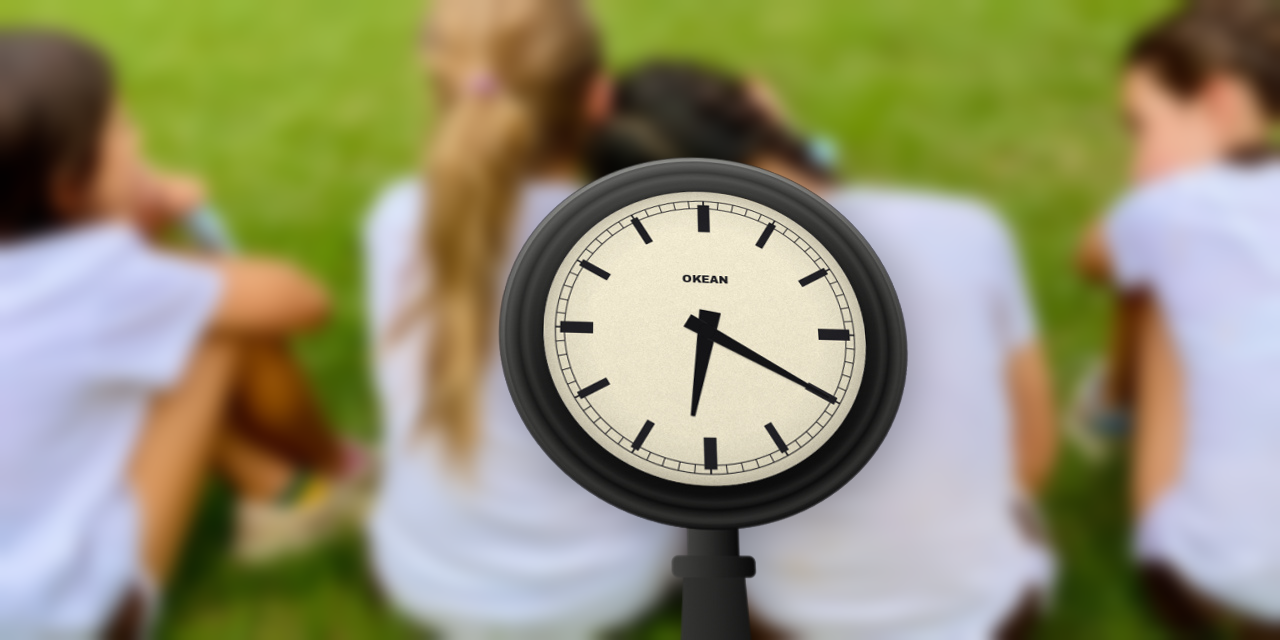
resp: 6,20
